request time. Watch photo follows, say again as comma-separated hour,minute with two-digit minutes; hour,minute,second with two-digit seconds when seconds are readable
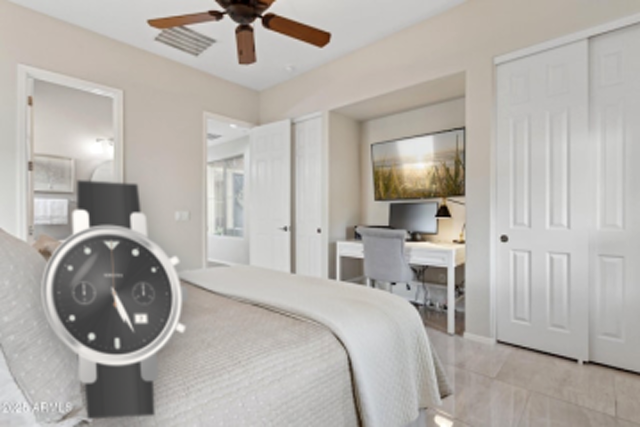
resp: 5,26
